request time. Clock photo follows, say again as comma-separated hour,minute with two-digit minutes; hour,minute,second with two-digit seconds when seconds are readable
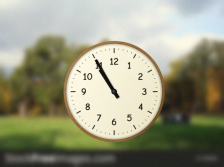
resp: 10,55
